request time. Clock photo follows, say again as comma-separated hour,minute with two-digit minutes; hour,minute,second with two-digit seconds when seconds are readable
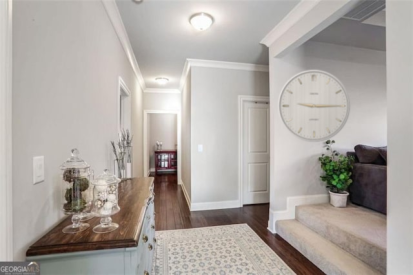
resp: 9,15
